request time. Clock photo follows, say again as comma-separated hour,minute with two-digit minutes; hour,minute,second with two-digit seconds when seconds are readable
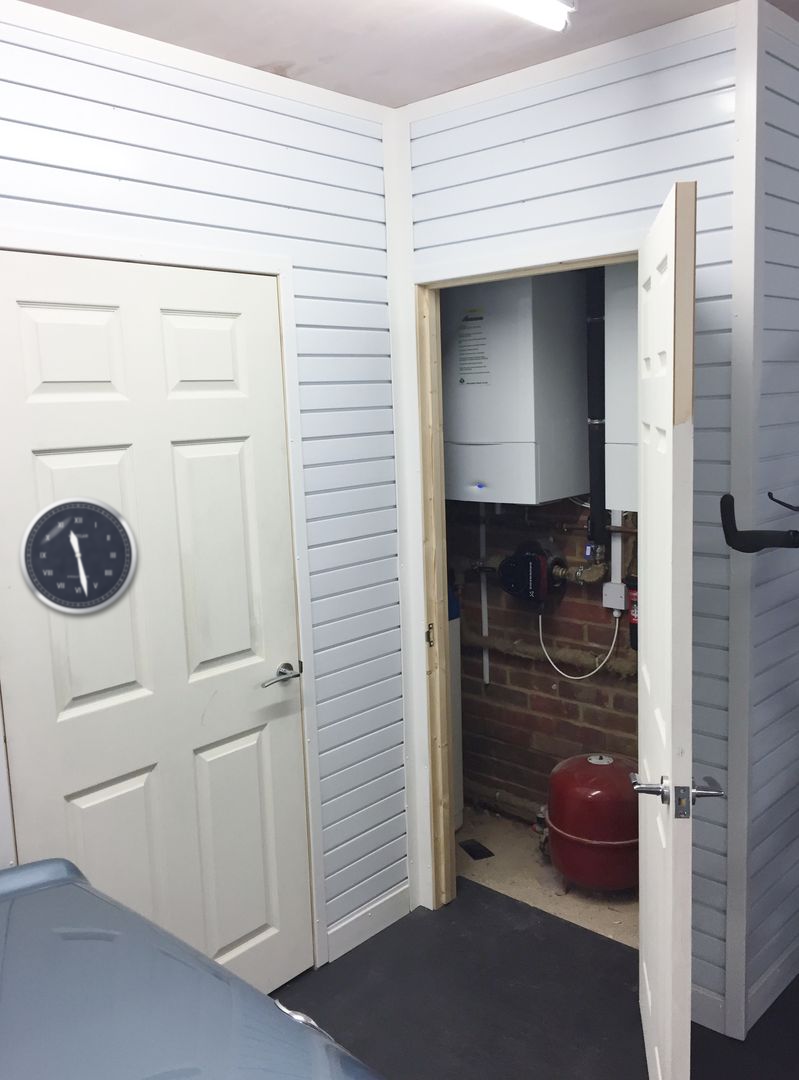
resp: 11,28
